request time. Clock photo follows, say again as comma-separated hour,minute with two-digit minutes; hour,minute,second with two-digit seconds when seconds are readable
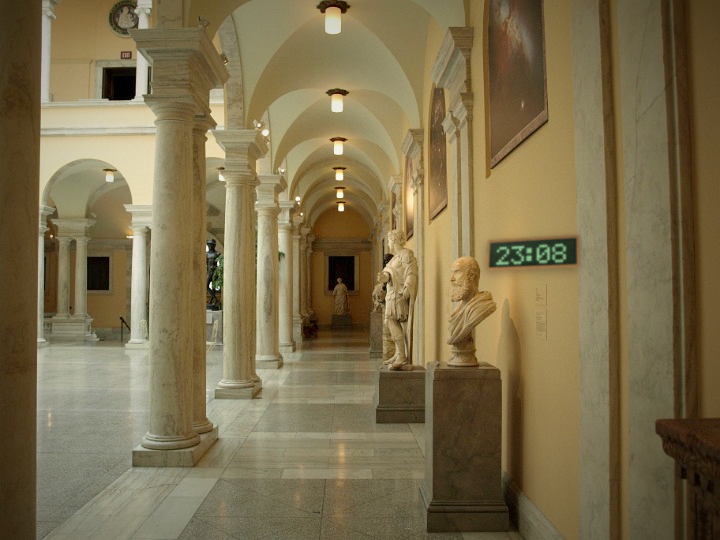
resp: 23,08
